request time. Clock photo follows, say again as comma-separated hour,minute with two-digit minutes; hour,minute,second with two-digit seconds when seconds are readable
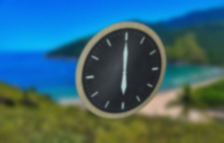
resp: 6,00
